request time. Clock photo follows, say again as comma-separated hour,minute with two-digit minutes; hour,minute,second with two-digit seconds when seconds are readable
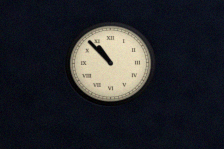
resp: 10,53
